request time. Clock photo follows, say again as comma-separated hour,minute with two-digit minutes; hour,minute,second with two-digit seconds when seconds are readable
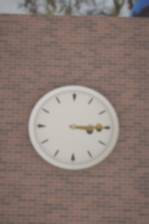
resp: 3,15
